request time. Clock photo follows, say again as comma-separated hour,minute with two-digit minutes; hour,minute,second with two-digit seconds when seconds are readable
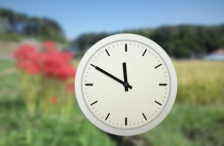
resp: 11,50
